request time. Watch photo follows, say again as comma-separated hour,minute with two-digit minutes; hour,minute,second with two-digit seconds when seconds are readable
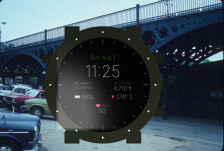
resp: 11,25
